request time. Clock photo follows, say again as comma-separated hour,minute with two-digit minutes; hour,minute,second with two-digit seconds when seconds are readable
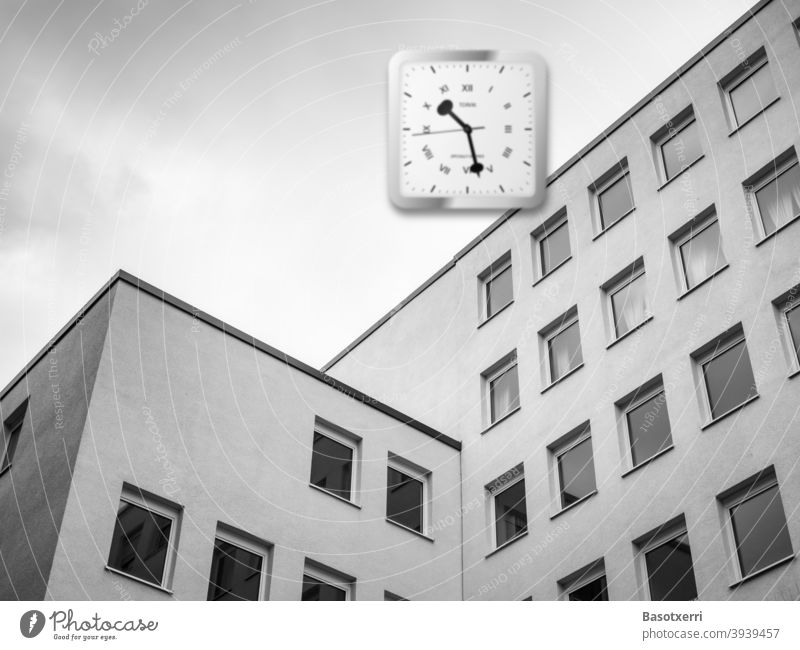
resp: 10,27,44
